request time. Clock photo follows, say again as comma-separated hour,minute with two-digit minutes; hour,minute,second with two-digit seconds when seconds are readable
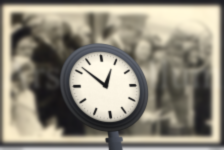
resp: 12,52
